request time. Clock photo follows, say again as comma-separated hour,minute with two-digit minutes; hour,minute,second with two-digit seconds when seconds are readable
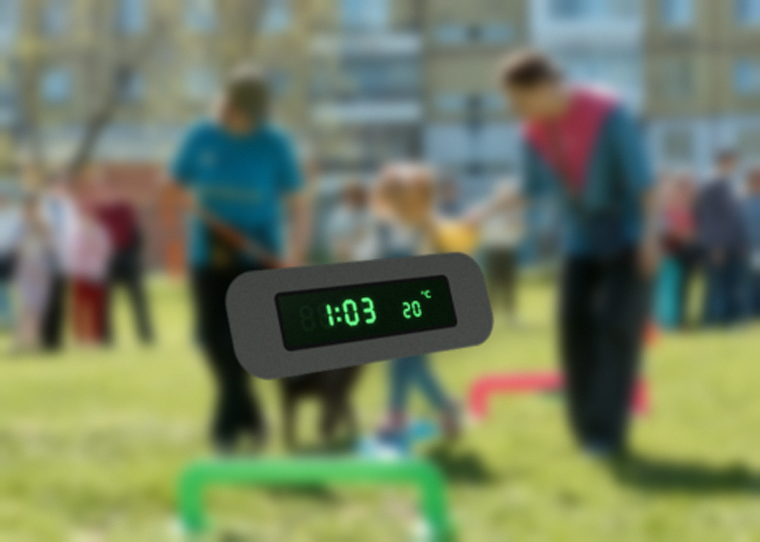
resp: 1,03
